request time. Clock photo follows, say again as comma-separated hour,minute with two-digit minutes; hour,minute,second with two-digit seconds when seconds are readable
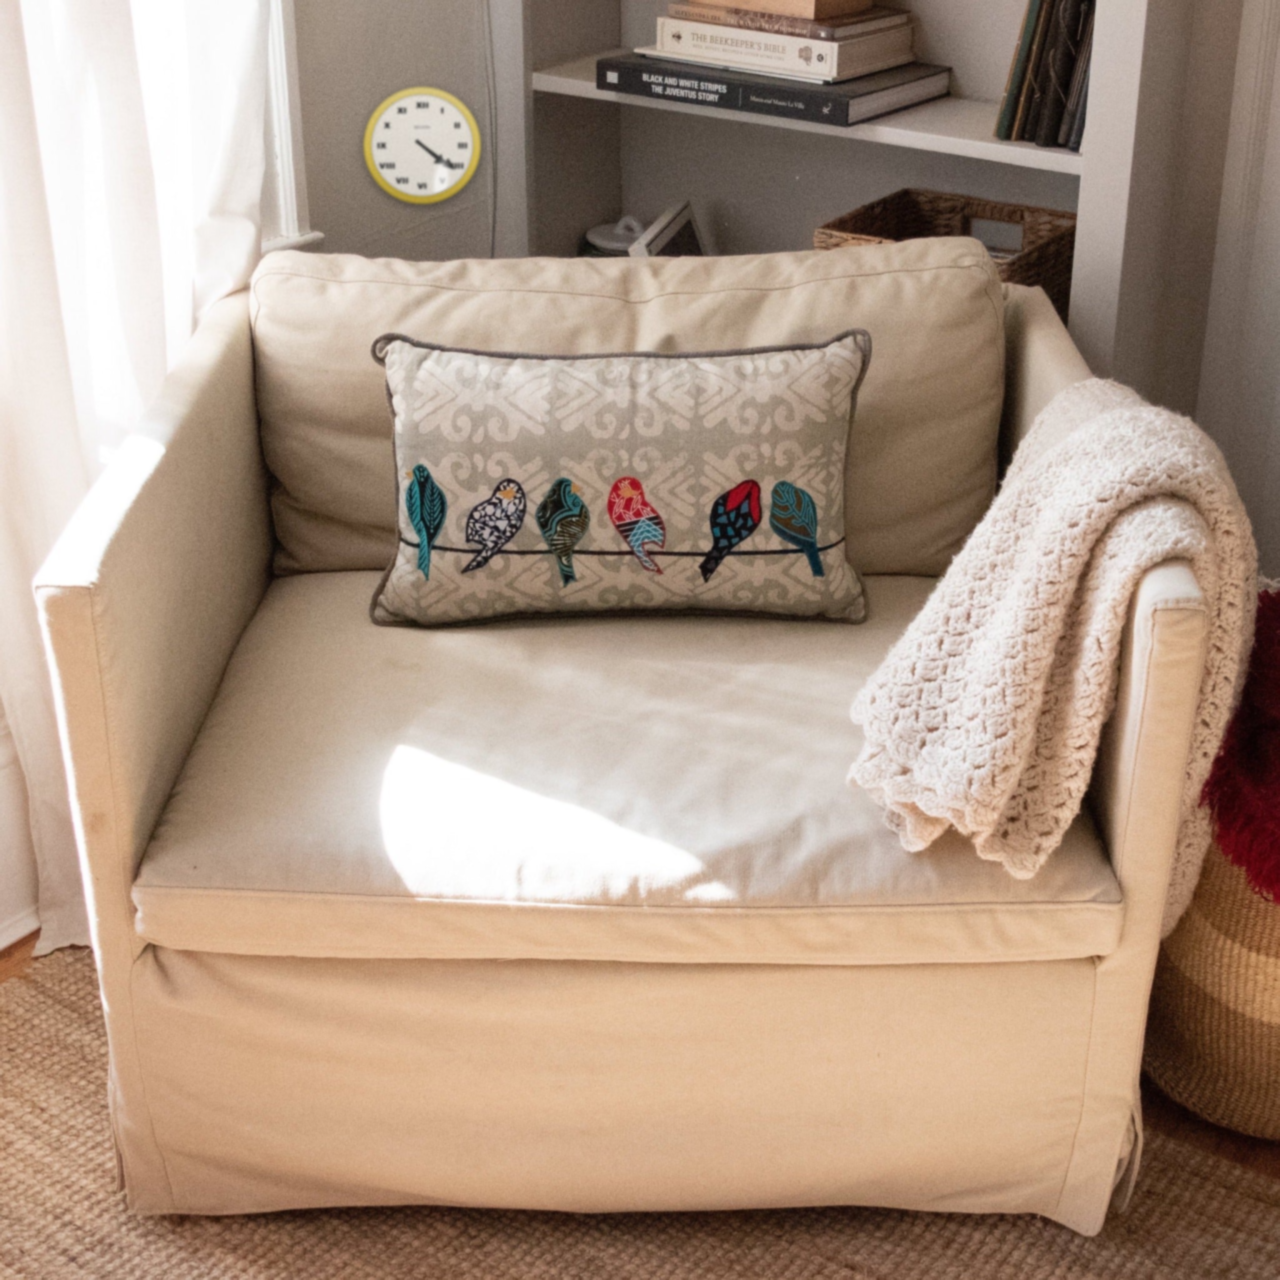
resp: 4,21
